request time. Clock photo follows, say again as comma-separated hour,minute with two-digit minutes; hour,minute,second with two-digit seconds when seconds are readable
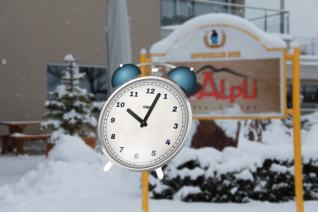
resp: 10,03
